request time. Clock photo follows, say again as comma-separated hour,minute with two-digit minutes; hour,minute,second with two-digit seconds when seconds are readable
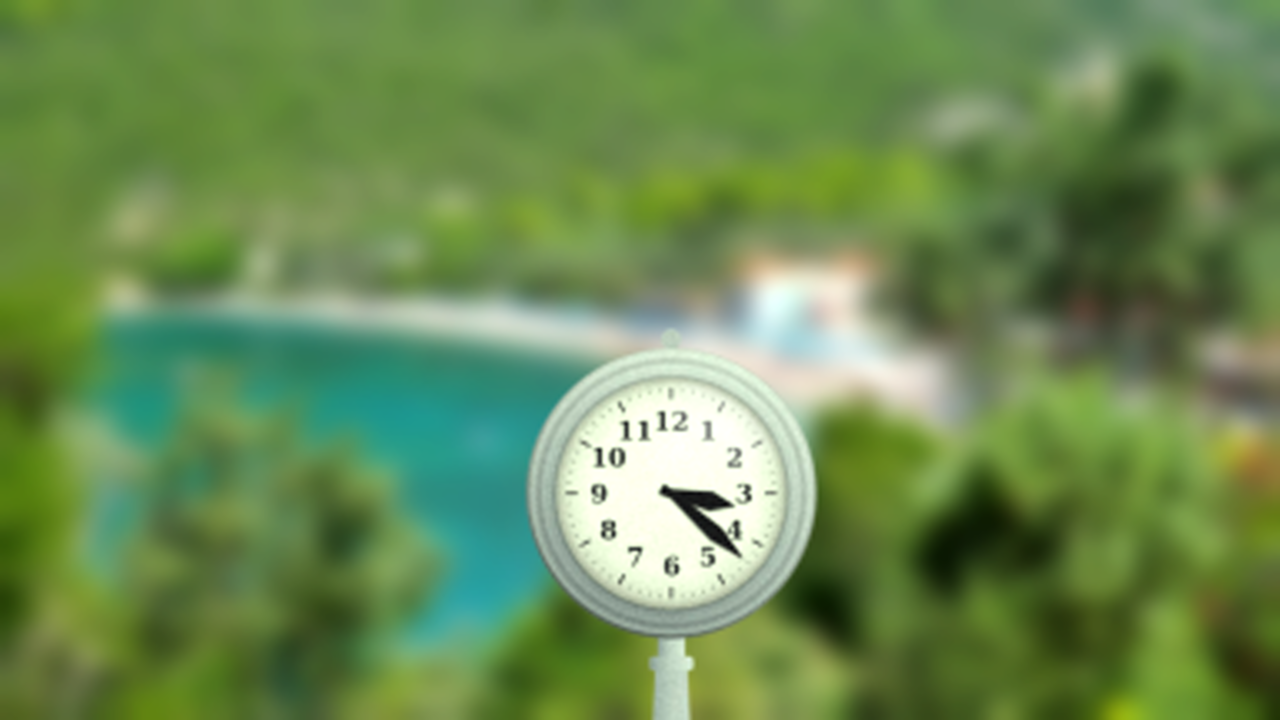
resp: 3,22
